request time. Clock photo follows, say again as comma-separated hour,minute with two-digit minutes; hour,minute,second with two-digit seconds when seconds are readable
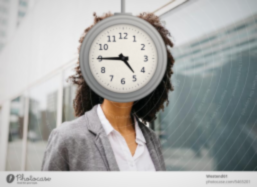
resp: 4,45
